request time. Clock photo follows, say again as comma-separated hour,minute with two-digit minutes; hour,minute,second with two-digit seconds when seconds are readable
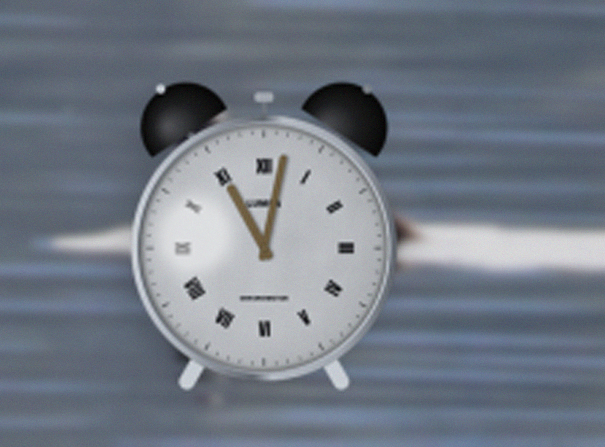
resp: 11,02
